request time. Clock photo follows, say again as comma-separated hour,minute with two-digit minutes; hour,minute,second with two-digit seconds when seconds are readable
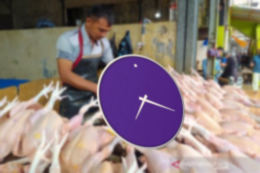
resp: 7,19
